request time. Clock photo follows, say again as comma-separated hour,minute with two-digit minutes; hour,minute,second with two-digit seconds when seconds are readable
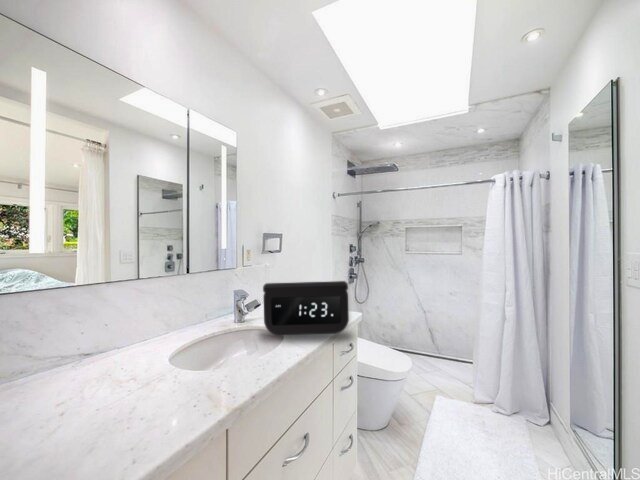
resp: 1,23
